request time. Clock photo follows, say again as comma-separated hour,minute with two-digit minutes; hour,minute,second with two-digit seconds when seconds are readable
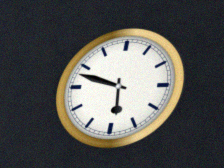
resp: 5,48
